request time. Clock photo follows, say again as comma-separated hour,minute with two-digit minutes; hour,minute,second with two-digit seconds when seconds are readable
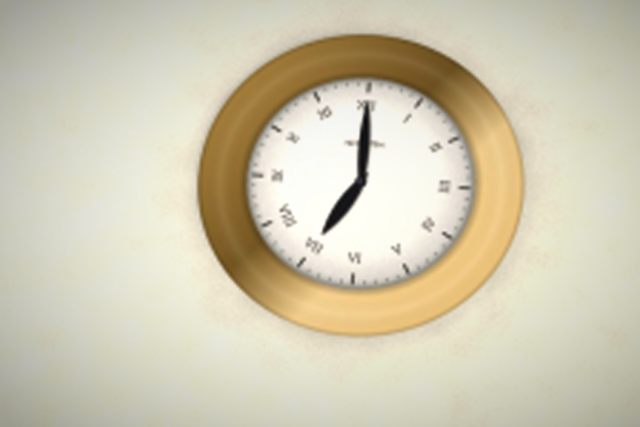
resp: 7,00
